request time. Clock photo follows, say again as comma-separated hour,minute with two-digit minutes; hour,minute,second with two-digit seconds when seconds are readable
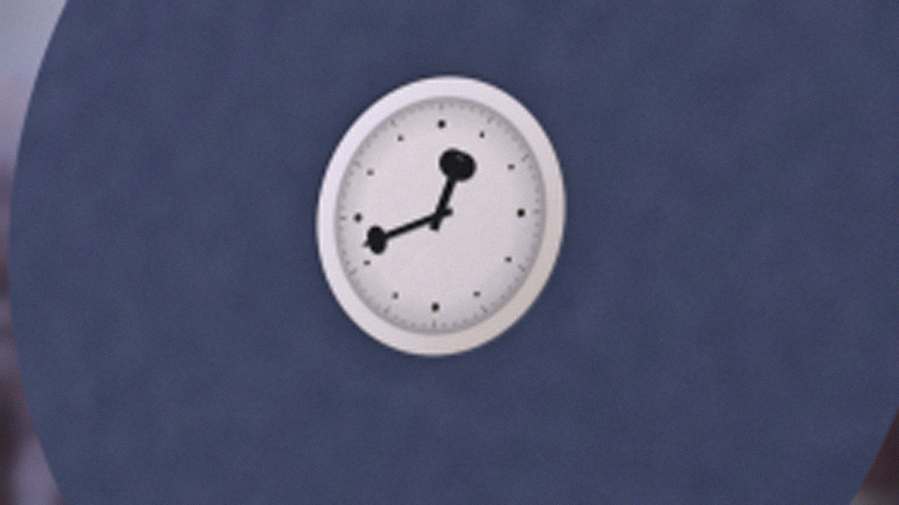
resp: 12,42
